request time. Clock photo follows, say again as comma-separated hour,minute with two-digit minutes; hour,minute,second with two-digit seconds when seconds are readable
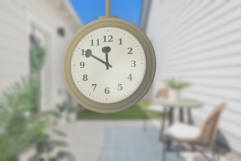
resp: 11,50
